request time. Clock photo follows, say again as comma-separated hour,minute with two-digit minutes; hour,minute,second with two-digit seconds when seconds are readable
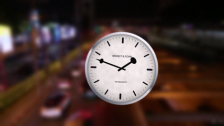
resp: 1,48
